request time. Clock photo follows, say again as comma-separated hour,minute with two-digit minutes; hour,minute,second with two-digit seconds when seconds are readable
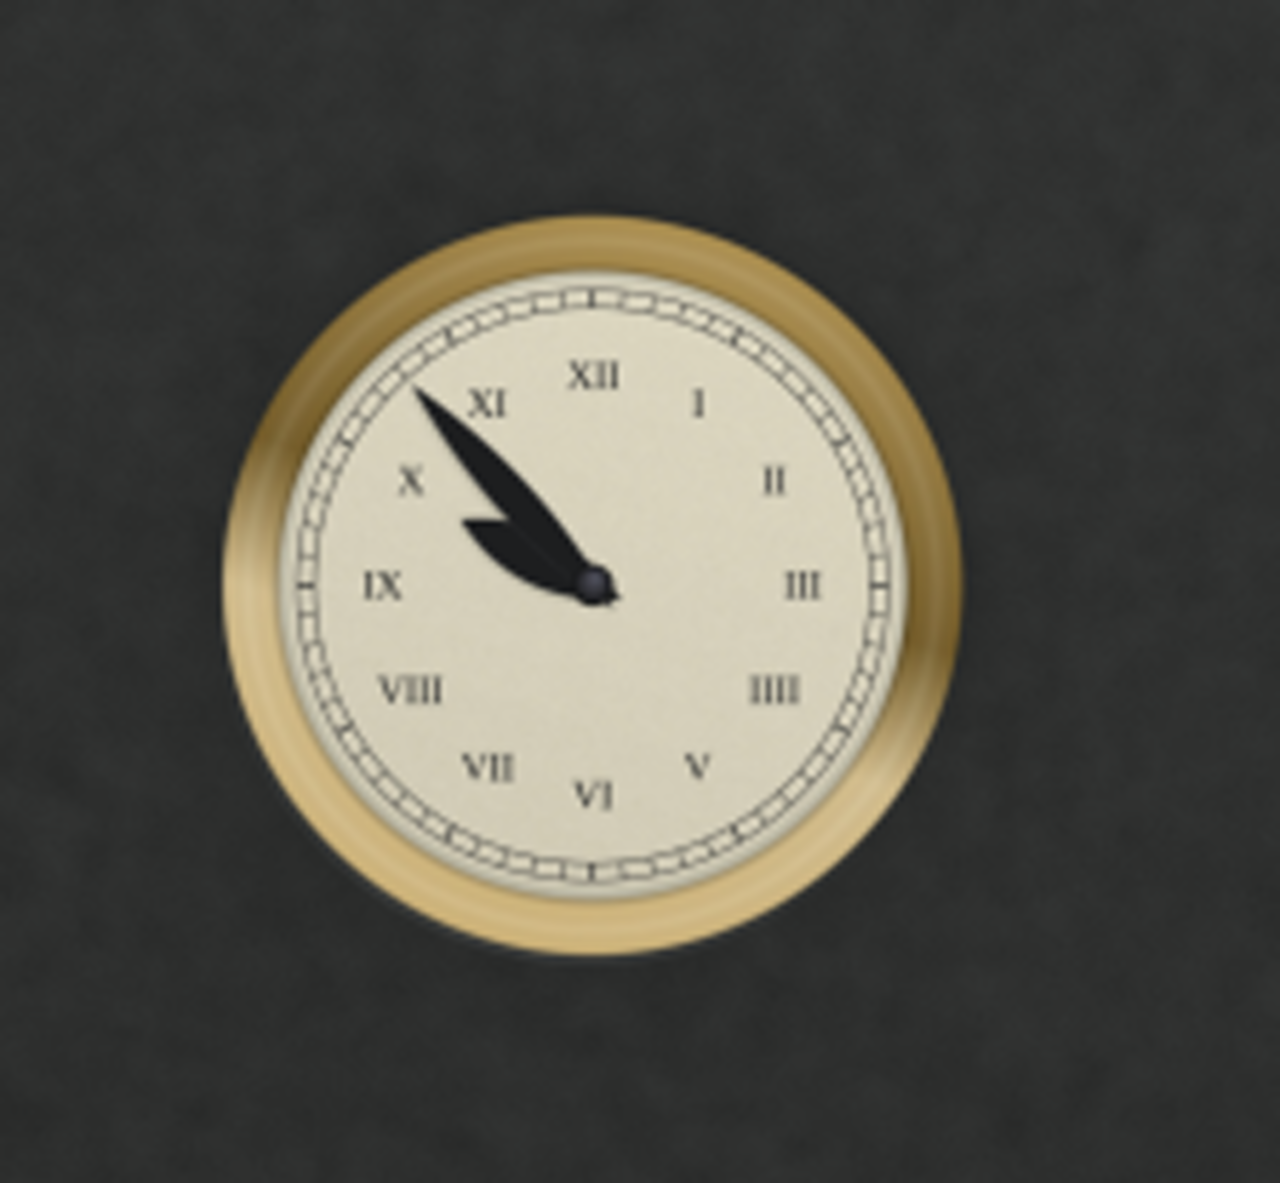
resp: 9,53
